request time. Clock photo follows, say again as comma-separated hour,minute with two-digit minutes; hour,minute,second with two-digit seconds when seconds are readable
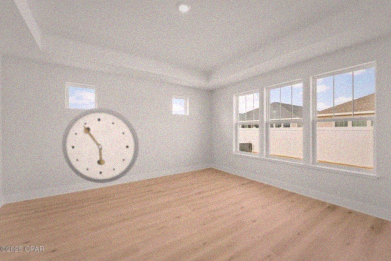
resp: 5,54
